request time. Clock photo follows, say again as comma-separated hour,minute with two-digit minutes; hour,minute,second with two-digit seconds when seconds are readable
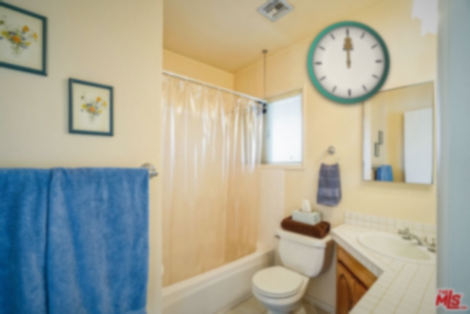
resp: 12,00
